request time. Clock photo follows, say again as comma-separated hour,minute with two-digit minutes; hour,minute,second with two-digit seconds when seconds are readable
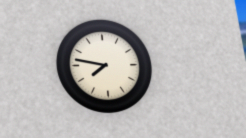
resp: 7,47
